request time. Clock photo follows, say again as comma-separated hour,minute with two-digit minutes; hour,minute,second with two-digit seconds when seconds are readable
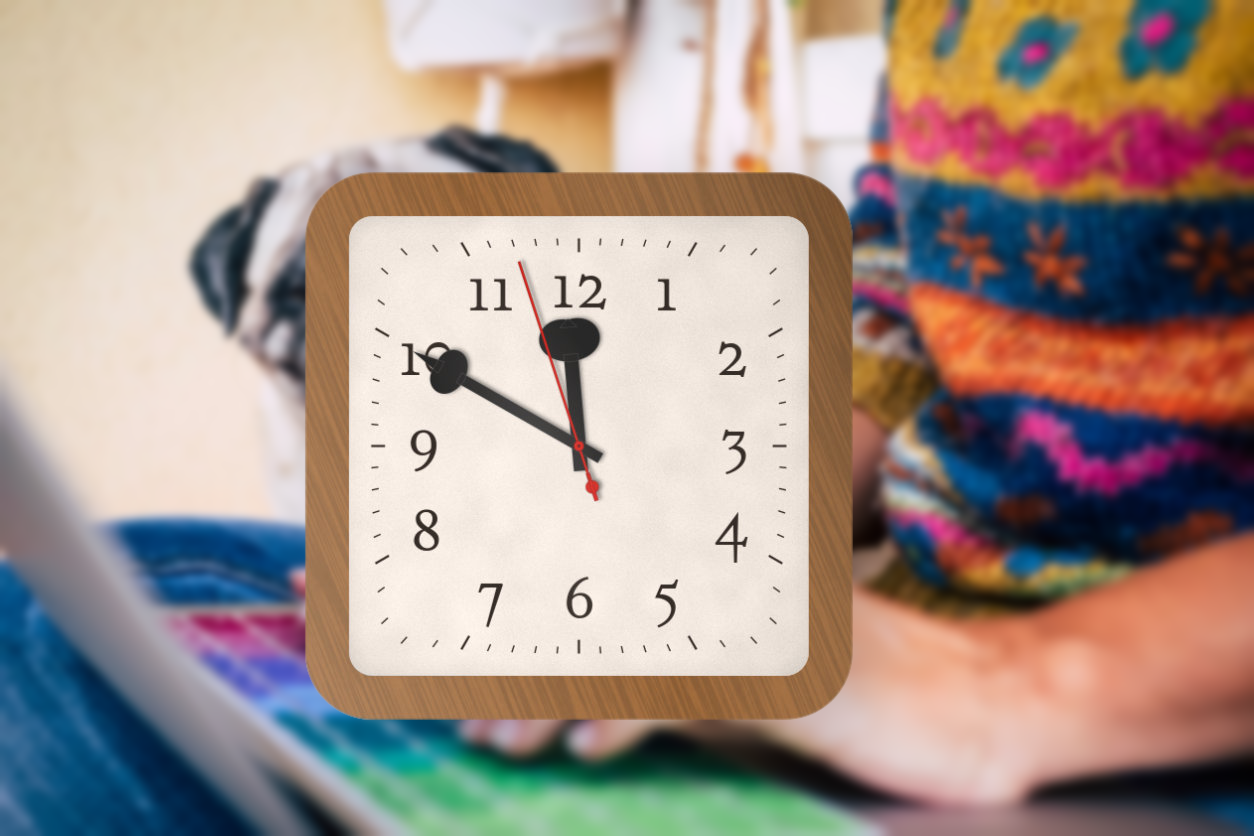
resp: 11,49,57
